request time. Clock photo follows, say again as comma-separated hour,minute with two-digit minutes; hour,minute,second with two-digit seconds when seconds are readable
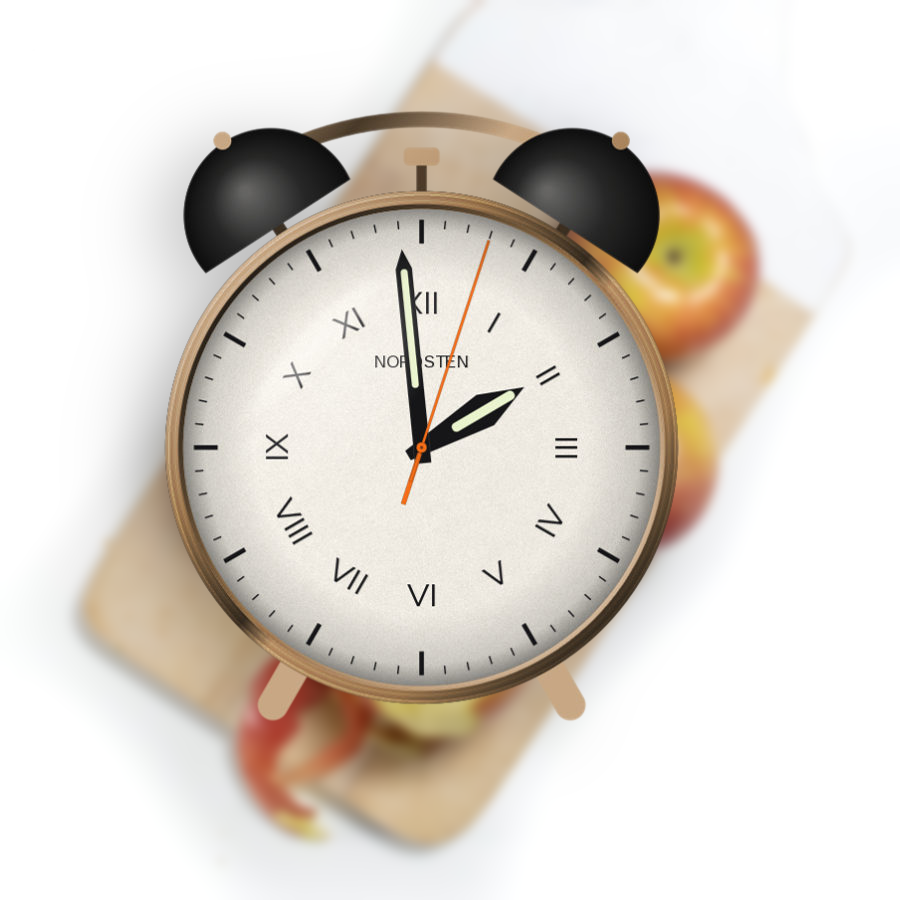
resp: 1,59,03
